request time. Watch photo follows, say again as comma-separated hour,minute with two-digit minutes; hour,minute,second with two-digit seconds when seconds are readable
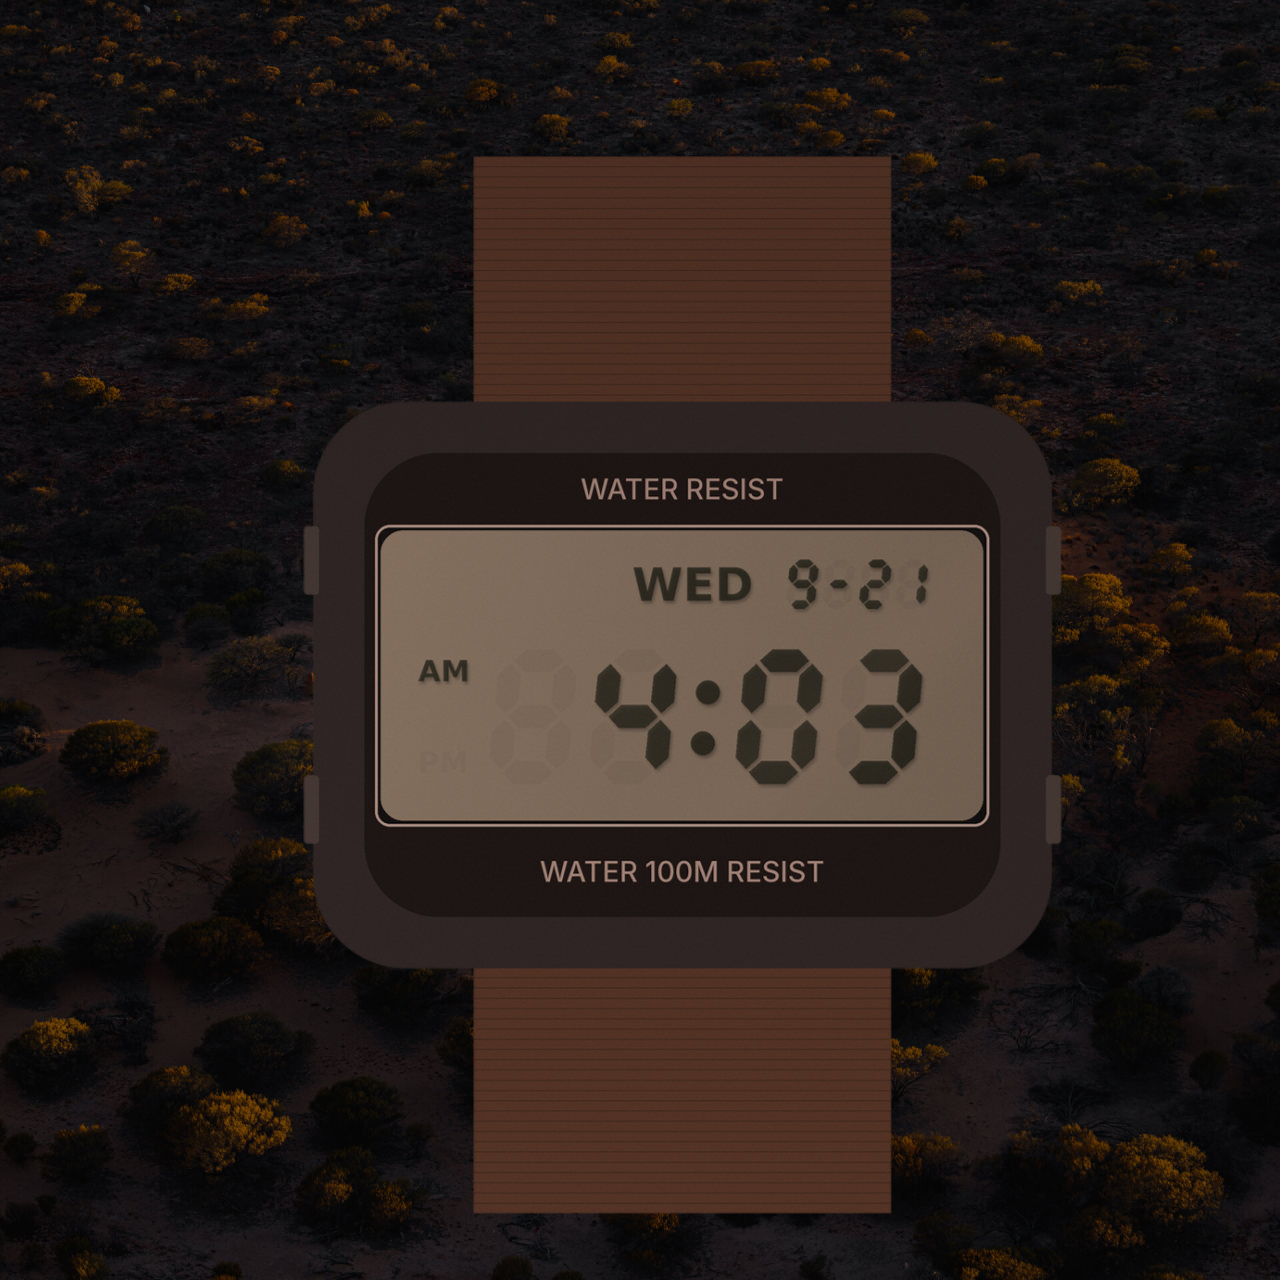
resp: 4,03
